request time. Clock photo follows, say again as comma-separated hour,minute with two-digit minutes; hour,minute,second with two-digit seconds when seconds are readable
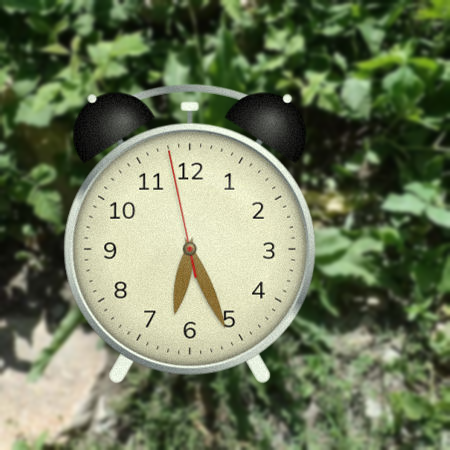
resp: 6,25,58
